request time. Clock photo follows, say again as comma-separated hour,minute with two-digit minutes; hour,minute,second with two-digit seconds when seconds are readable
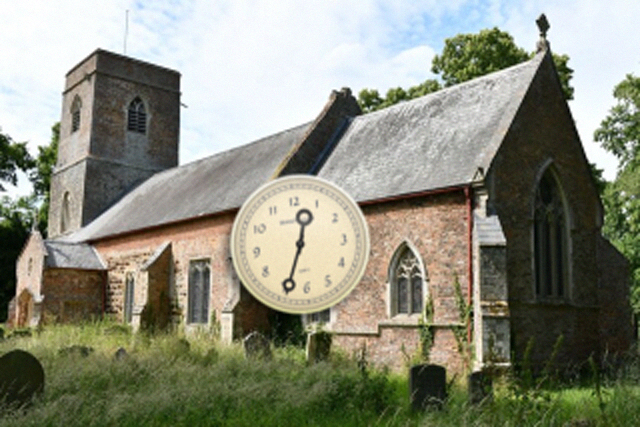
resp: 12,34
